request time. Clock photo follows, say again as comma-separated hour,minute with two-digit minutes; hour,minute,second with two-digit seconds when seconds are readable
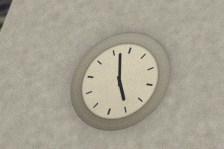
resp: 4,57
